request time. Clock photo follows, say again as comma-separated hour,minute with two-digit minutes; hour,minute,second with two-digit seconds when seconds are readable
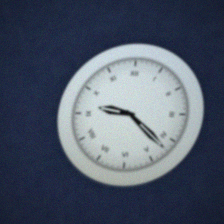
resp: 9,22
